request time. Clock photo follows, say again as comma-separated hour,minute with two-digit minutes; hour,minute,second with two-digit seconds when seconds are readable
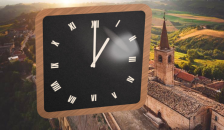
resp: 1,00
